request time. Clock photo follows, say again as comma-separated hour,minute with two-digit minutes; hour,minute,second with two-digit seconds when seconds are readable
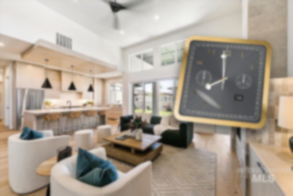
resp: 7,59
